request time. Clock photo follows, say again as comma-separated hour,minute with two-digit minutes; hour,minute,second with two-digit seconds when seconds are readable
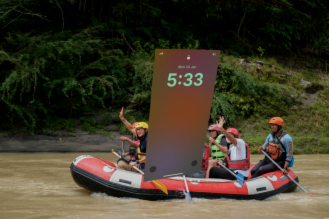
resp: 5,33
